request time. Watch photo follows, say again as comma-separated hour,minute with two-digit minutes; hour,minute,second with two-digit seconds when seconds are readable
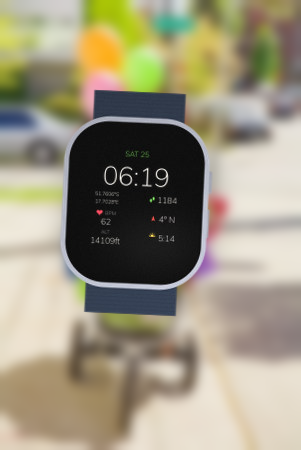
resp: 6,19
